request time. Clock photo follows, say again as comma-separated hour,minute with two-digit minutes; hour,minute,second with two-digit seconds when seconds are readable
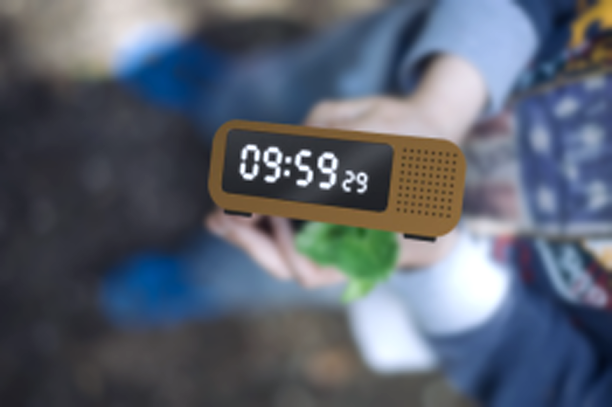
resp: 9,59,29
